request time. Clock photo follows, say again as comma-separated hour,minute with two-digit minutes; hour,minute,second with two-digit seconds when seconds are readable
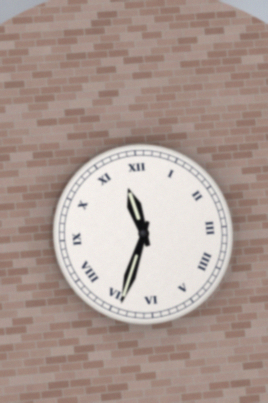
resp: 11,34
